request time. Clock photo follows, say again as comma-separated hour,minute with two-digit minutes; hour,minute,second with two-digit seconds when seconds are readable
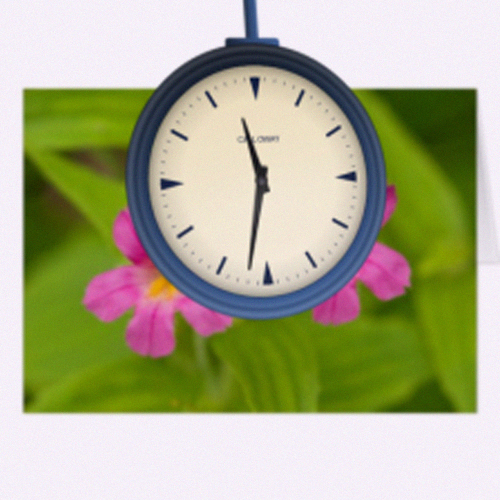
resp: 11,32
